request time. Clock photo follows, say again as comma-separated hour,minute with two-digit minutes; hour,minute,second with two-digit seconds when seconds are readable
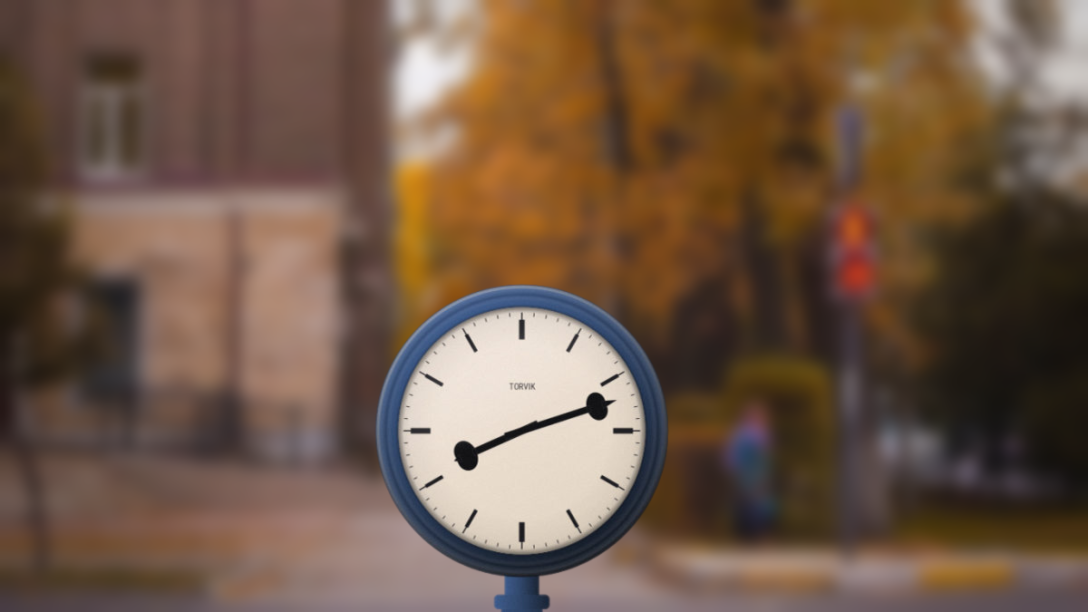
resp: 8,12
